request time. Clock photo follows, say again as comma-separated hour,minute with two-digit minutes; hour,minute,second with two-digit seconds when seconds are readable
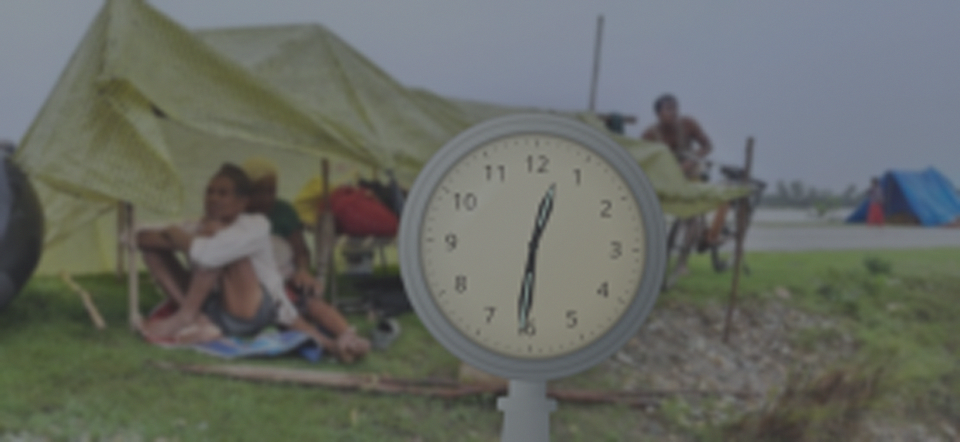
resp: 12,31
